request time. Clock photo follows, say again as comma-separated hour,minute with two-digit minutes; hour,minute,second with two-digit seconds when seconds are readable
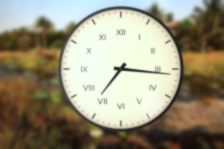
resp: 7,16
